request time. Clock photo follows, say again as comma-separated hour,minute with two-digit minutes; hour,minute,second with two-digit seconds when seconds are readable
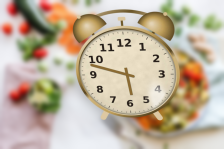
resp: 5,48
